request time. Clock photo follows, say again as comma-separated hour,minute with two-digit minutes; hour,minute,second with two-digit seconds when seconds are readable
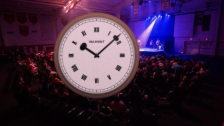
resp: 10,08
